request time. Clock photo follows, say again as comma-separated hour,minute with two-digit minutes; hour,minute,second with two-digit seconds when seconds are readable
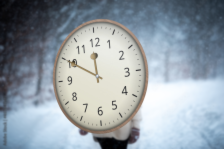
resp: 11,50
